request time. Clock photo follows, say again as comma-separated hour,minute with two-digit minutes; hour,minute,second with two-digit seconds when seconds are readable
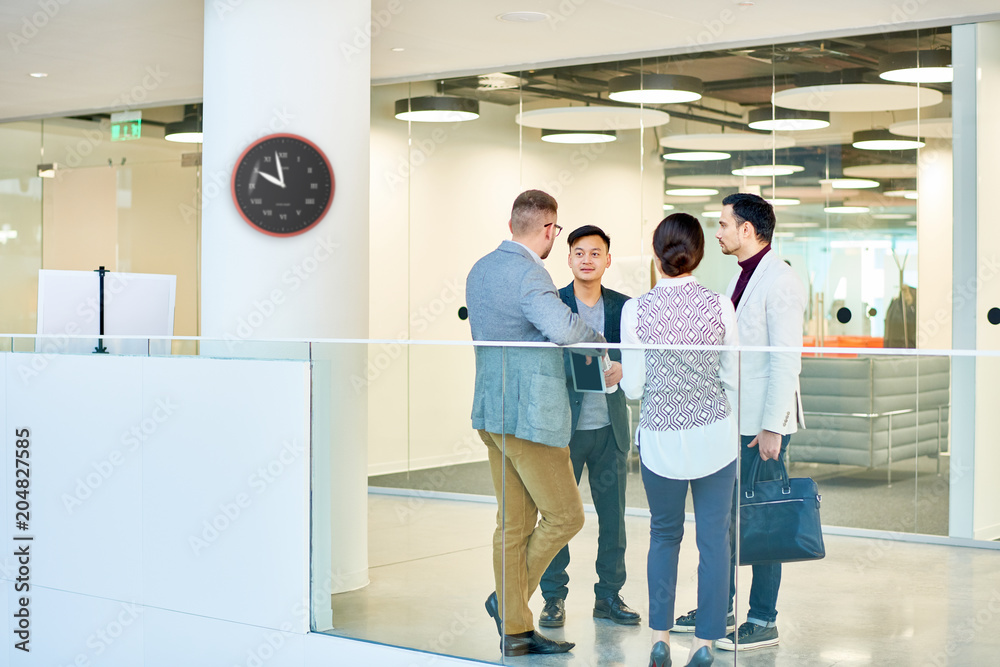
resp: 9,58
